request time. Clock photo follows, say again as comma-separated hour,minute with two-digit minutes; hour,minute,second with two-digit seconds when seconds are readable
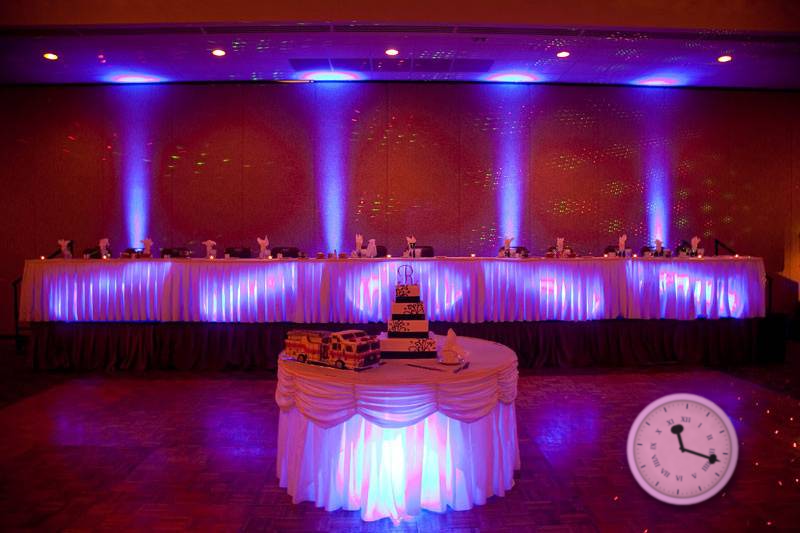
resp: 11,17
